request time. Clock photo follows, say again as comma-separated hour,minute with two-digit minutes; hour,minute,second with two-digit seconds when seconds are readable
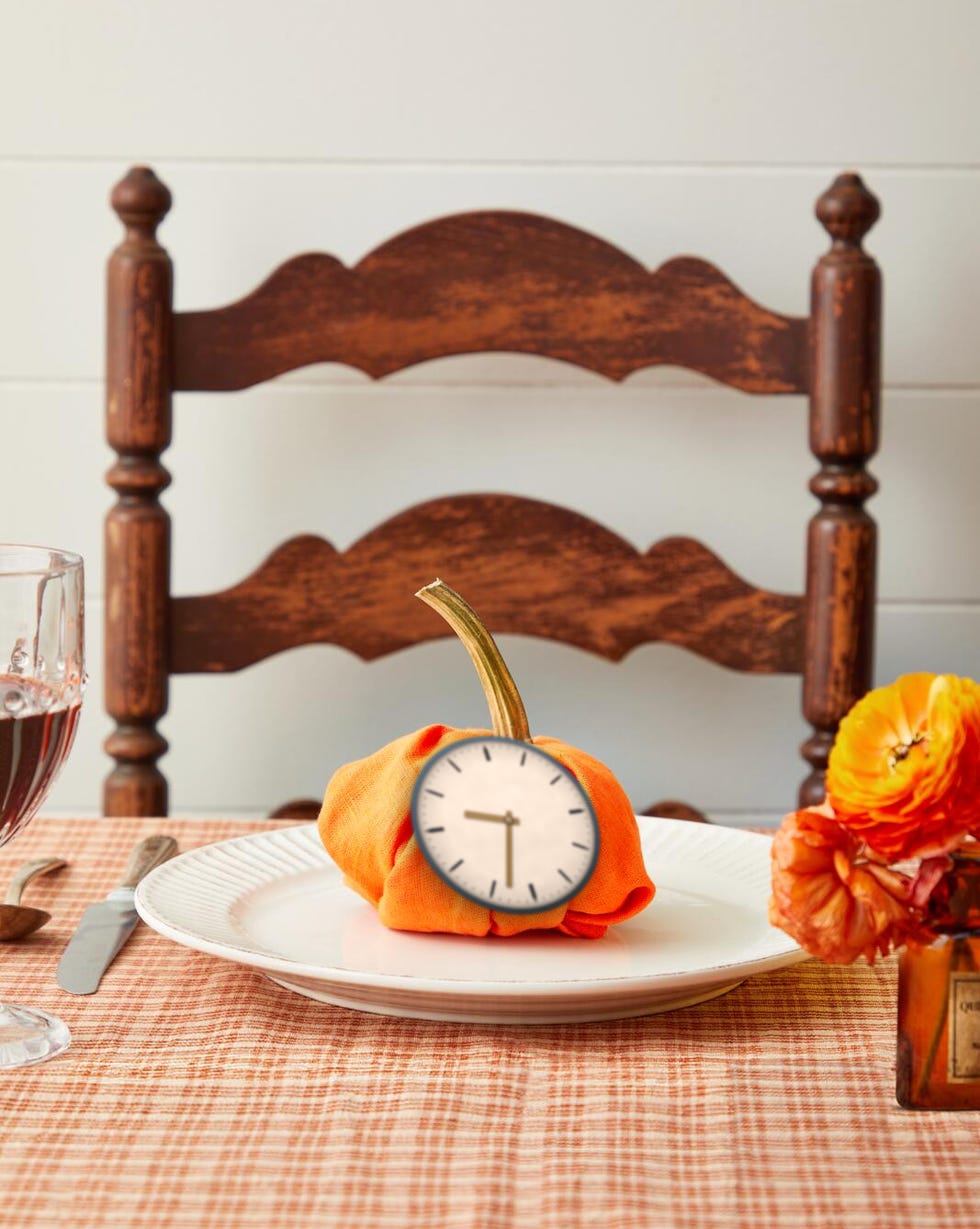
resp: 9,33
